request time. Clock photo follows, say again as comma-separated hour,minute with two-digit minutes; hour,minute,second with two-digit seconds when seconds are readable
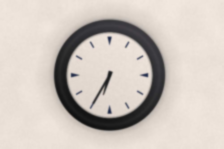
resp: 6,35
